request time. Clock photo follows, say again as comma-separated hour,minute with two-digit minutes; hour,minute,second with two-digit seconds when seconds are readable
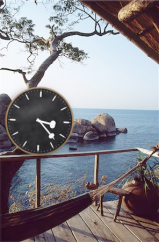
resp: 3,23
